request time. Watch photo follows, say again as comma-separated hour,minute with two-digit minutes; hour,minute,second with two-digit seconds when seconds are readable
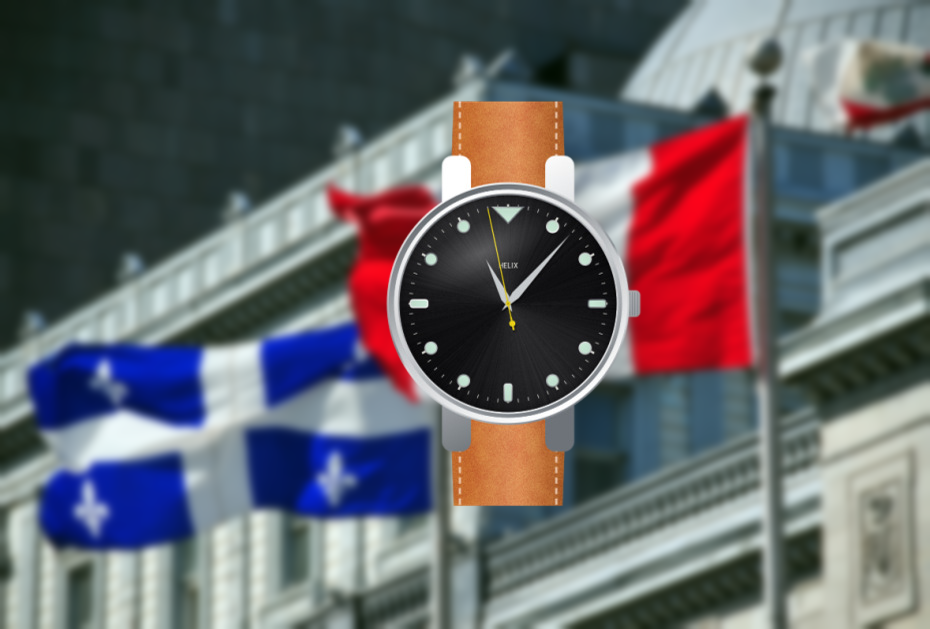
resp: 11,06,58
